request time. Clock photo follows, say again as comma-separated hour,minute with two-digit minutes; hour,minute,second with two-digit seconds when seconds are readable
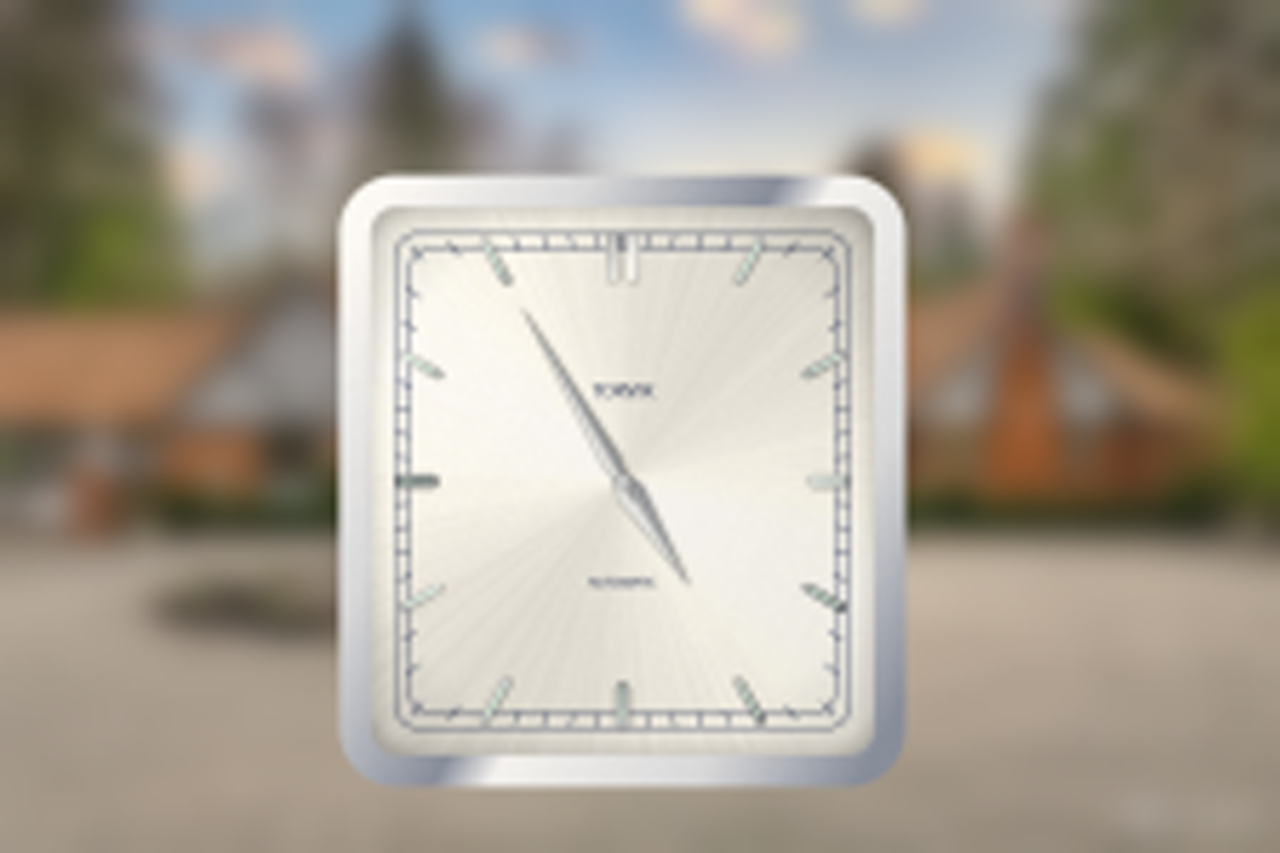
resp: 4,55
